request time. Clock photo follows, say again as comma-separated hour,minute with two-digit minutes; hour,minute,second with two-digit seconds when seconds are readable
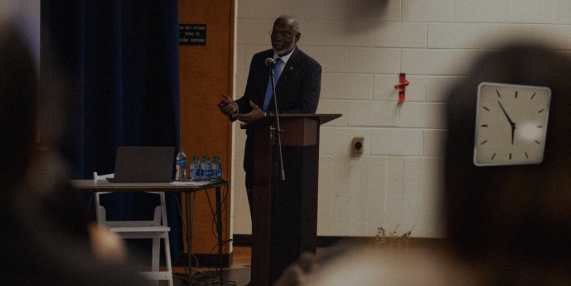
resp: 5,54
